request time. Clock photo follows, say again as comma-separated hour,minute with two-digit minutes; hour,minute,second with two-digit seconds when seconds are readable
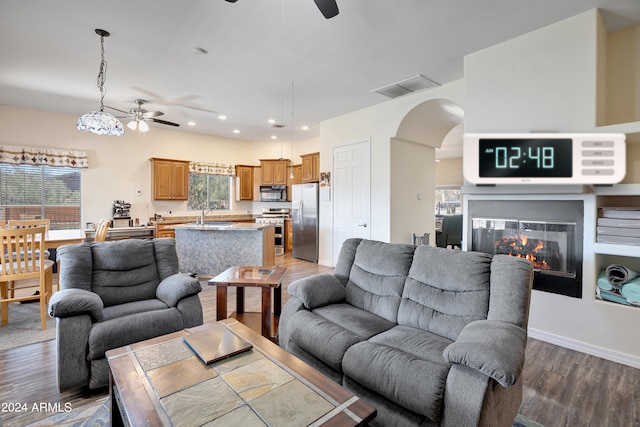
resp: 2,48
